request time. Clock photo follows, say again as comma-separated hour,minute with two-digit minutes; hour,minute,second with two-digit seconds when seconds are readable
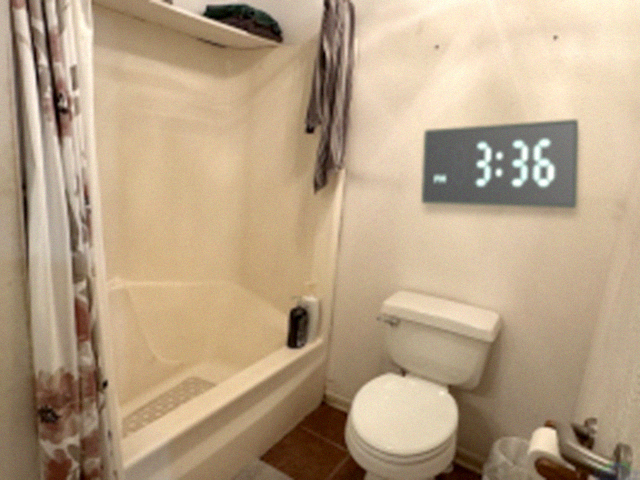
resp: 3,36
